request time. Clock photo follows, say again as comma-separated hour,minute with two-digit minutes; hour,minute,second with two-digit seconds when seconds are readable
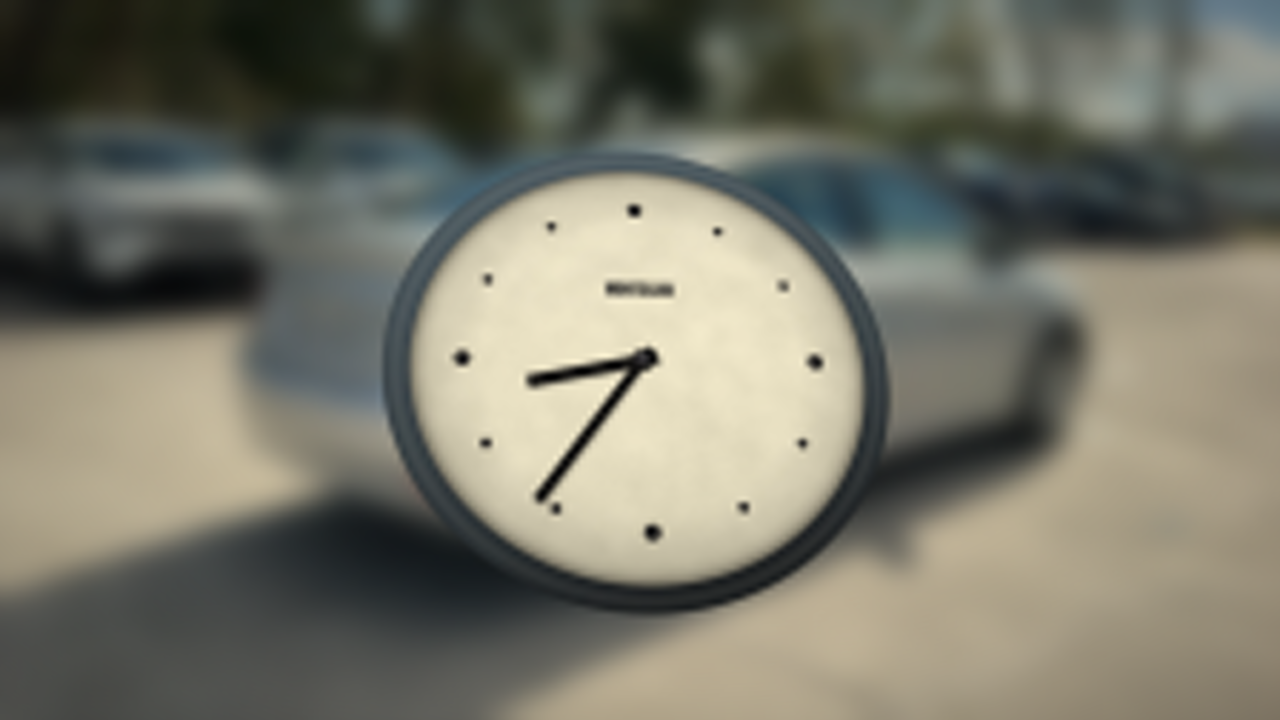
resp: 8,36
